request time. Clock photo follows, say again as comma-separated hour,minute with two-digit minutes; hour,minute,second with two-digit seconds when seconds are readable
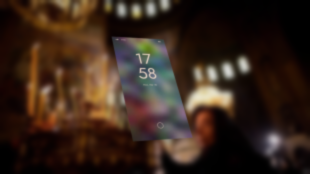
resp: 17,58
